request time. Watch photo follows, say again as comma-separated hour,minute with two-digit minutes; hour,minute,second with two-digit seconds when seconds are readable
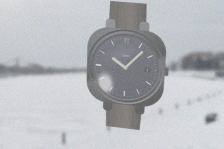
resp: 10,07
